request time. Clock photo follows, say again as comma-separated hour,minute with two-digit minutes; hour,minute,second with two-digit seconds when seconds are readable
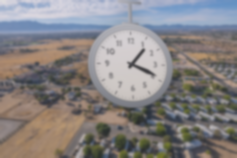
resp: 1,19
